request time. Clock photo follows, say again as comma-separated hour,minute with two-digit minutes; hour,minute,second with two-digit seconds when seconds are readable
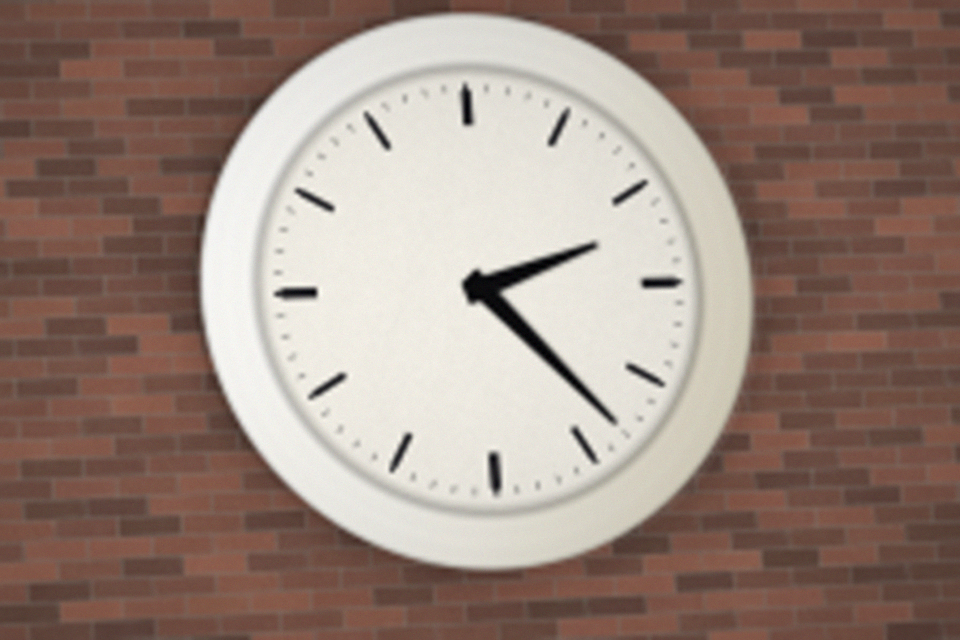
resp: 2,23
